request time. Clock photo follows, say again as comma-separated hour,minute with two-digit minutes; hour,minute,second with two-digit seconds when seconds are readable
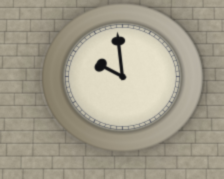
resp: 9,59
